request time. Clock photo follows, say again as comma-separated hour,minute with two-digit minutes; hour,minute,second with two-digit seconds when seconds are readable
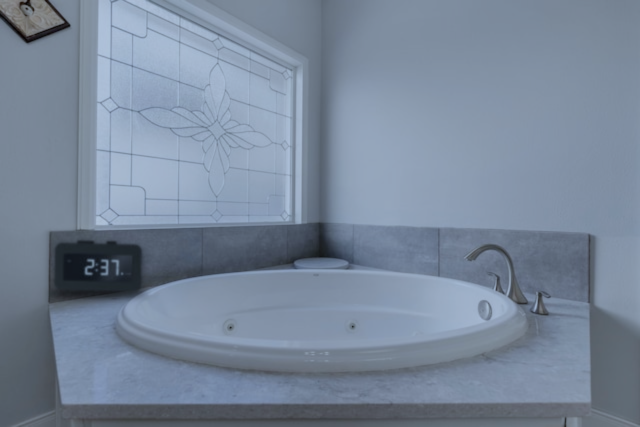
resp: 2,37
